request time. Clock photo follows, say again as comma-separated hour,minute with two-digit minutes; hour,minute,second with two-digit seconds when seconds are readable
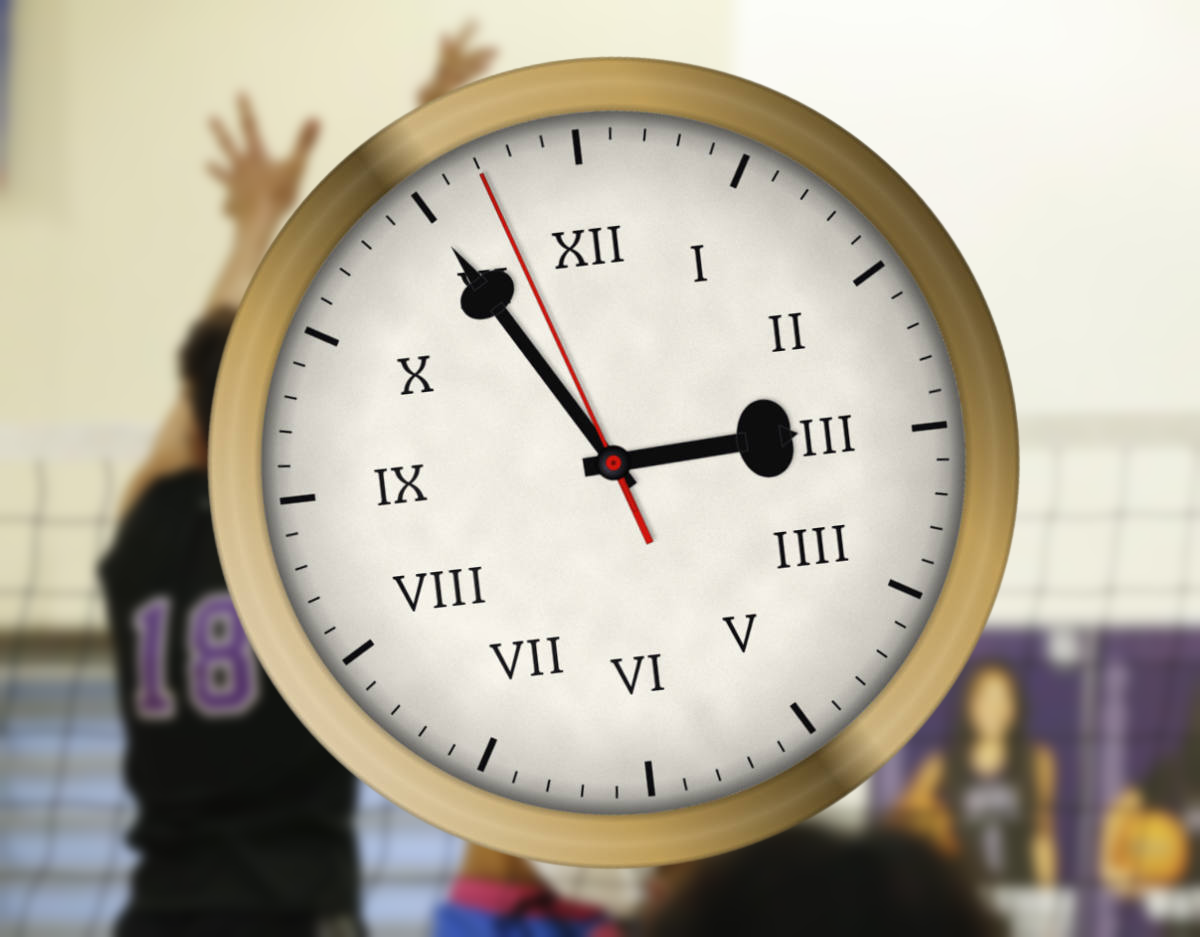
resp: 2,54,57
